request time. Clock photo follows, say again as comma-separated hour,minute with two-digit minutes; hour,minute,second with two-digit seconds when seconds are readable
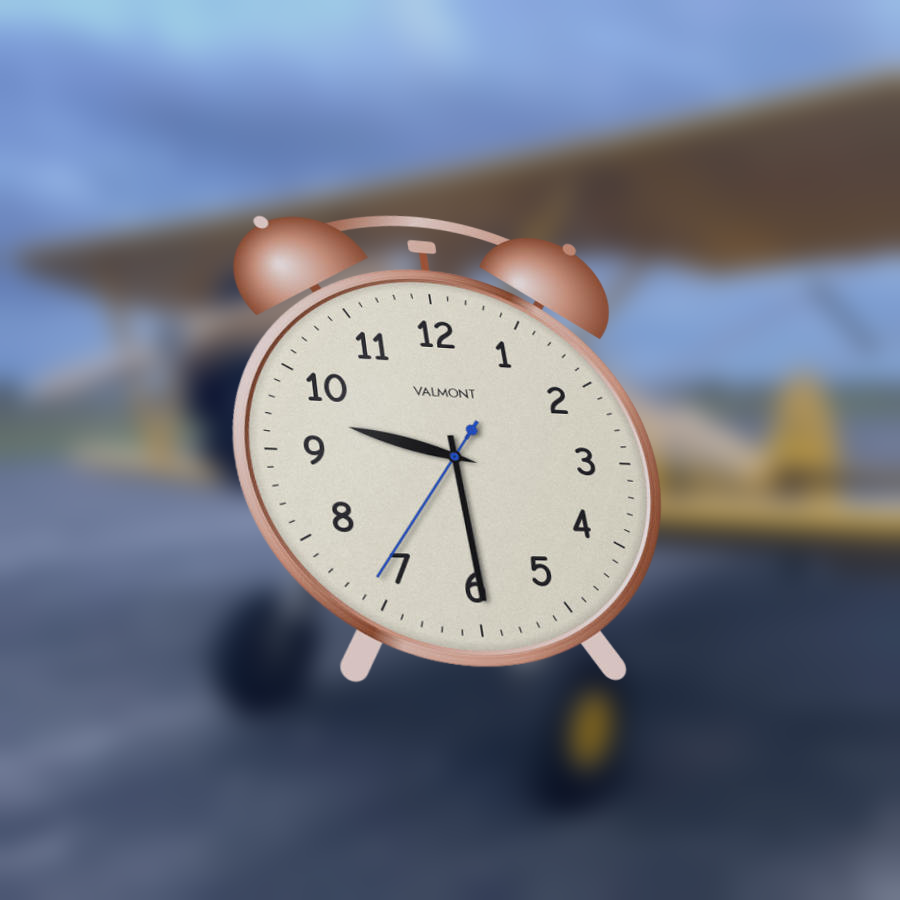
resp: 9,29,36
